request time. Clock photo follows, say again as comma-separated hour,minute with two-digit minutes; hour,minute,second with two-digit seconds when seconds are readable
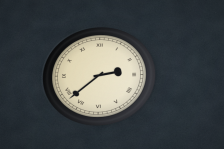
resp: 2,38
